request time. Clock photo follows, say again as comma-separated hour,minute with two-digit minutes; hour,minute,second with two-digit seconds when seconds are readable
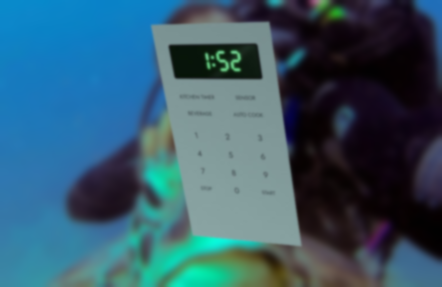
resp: 1,52
